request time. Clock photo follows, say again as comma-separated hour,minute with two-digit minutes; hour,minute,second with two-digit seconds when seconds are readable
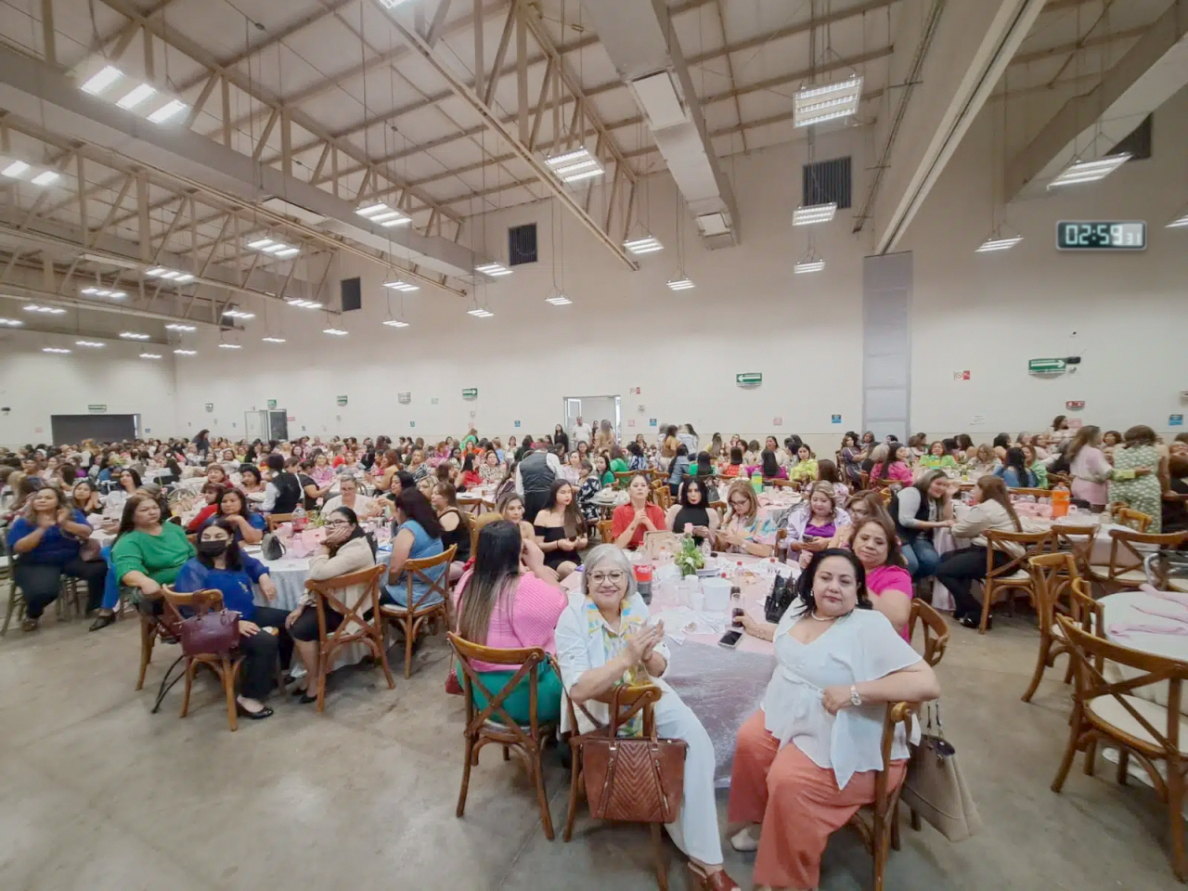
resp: 2,59
